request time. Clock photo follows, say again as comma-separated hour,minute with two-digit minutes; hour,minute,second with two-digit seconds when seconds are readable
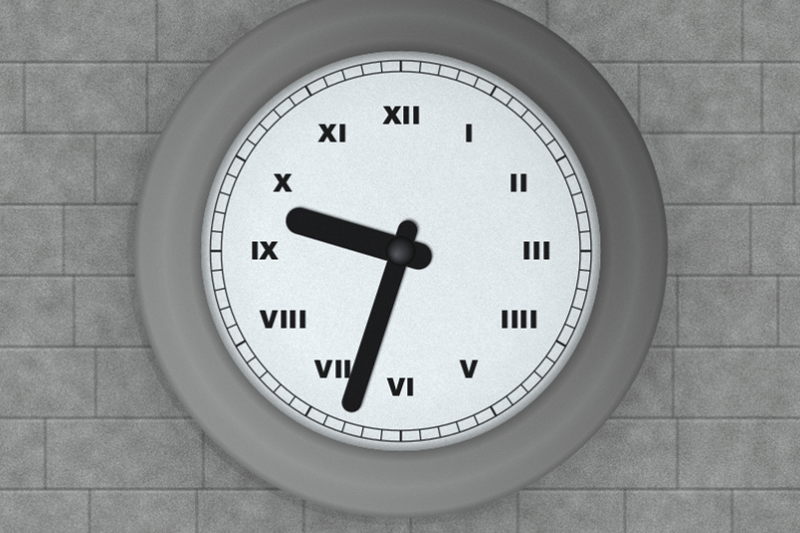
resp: 9,33
